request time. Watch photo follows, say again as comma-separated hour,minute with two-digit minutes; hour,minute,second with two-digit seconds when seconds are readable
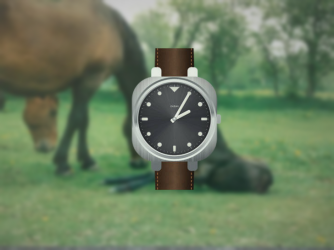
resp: 2,05
